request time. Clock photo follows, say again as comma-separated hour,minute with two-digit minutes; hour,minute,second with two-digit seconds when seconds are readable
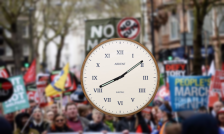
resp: 8,09
